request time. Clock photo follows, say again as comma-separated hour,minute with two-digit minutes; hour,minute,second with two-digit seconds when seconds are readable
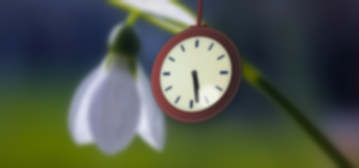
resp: 5,28
